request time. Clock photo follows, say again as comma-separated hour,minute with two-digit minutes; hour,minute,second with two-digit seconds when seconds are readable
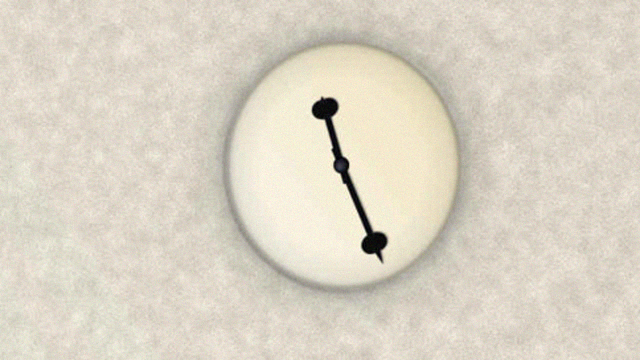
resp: 11,26
